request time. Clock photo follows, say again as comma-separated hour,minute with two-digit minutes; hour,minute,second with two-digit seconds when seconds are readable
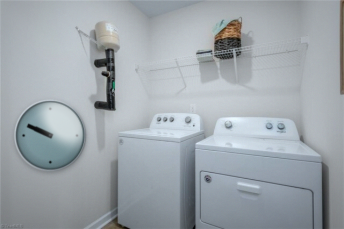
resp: 9,49
